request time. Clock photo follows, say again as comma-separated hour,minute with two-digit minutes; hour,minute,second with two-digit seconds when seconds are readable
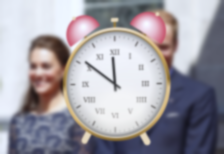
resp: 11,51
